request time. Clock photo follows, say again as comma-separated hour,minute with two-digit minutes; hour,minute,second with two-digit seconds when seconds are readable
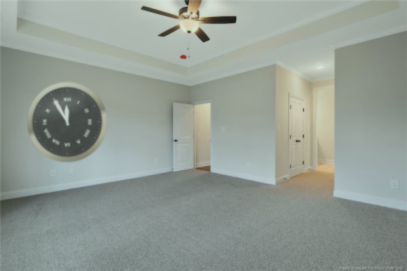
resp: 11,55
